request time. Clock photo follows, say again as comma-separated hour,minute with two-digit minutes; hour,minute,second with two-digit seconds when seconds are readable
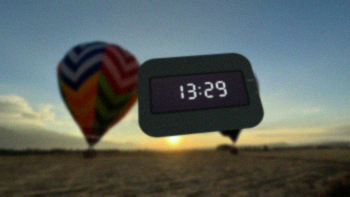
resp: 13,29
